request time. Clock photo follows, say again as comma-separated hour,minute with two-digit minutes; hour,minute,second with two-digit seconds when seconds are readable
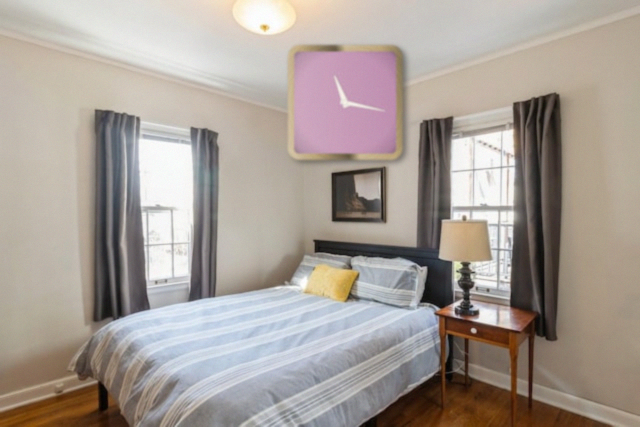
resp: 11,17
